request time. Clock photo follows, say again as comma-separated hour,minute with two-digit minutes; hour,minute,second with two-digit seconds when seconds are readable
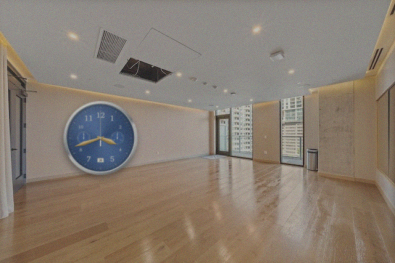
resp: 3,42
